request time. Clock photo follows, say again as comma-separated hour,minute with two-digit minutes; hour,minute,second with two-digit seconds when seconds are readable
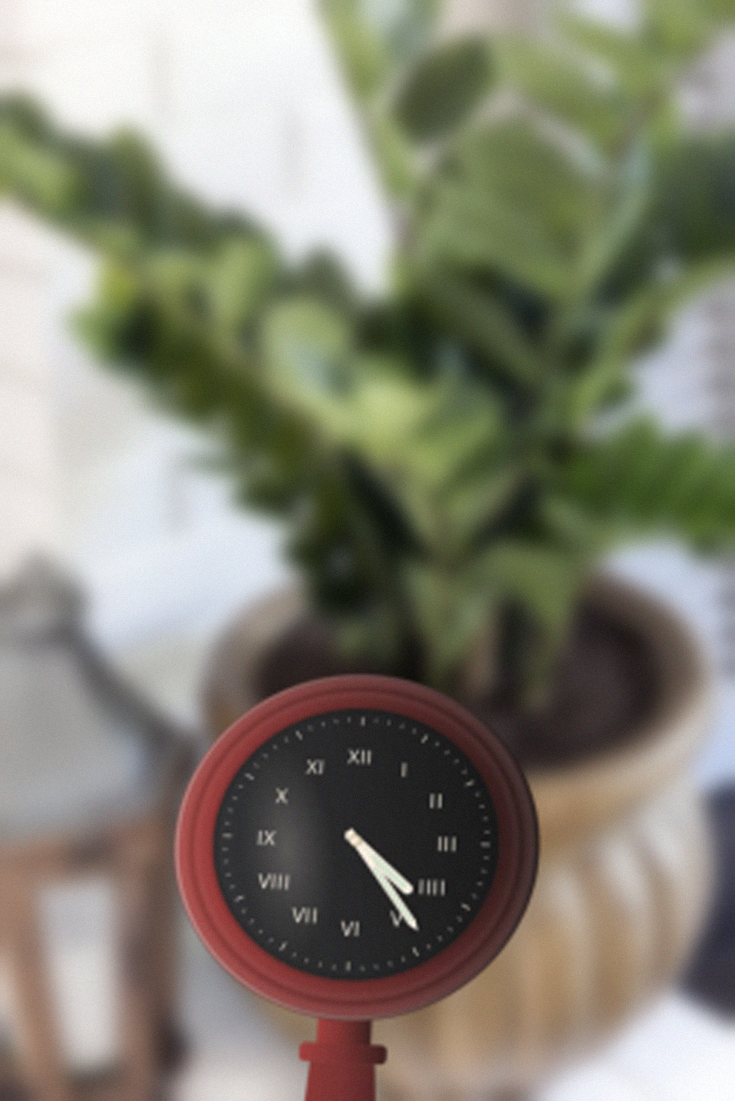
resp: 4,24
